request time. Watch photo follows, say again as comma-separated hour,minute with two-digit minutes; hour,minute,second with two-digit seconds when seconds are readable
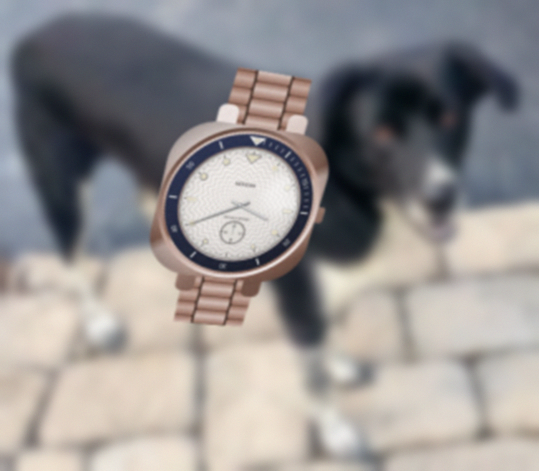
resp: 3,40
